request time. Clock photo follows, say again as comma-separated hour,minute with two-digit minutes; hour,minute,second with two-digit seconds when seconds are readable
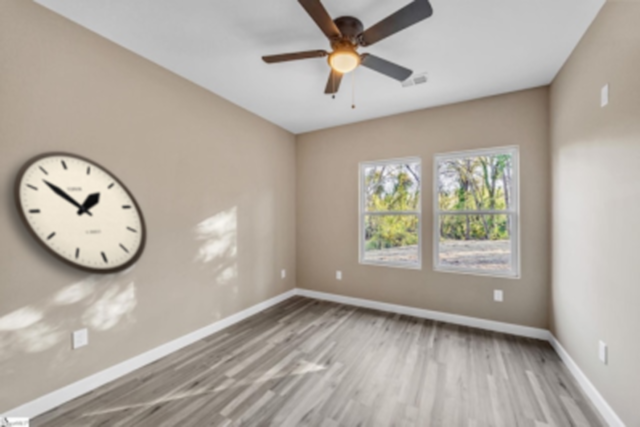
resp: 1,53
